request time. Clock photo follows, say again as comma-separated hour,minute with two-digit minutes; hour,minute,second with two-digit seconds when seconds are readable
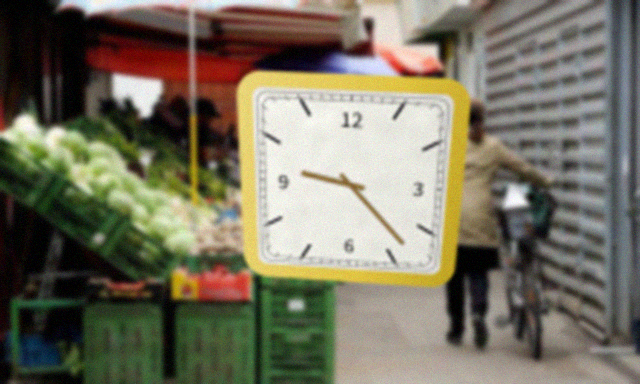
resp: 9,23
